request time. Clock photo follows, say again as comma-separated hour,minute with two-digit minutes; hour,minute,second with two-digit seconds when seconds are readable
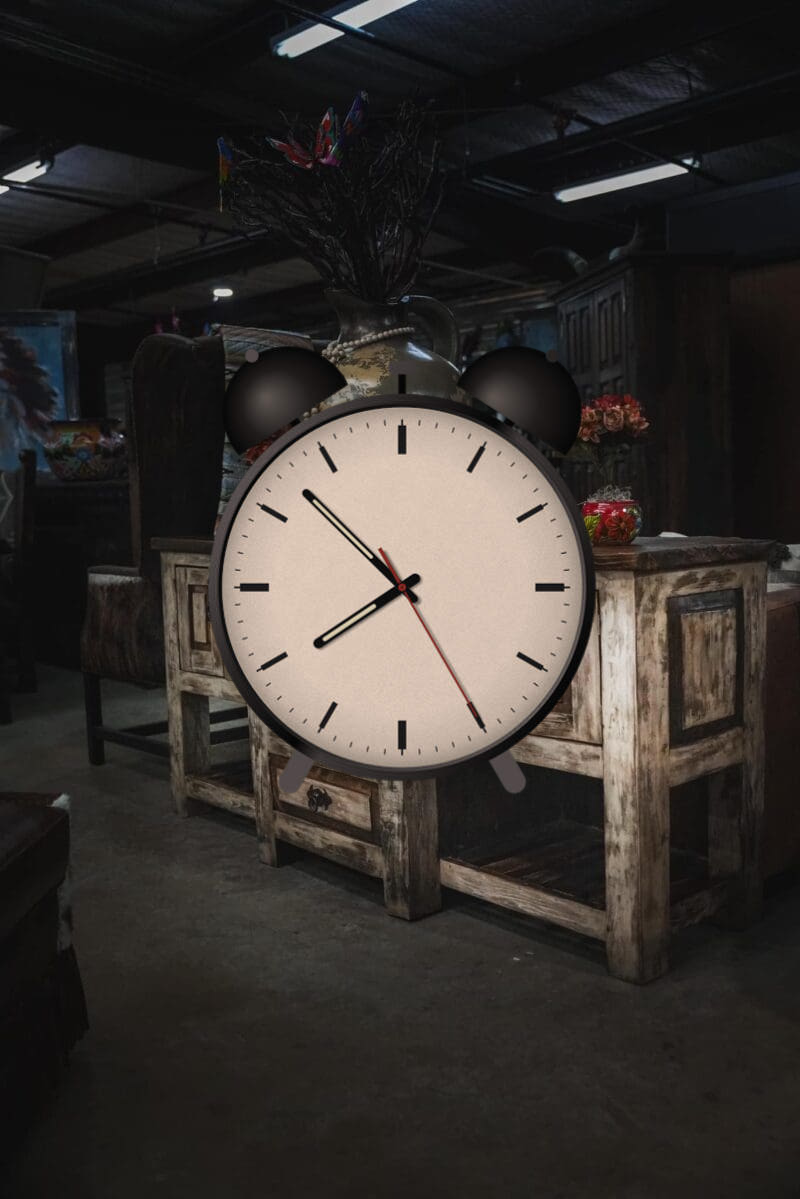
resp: 7,52,25
